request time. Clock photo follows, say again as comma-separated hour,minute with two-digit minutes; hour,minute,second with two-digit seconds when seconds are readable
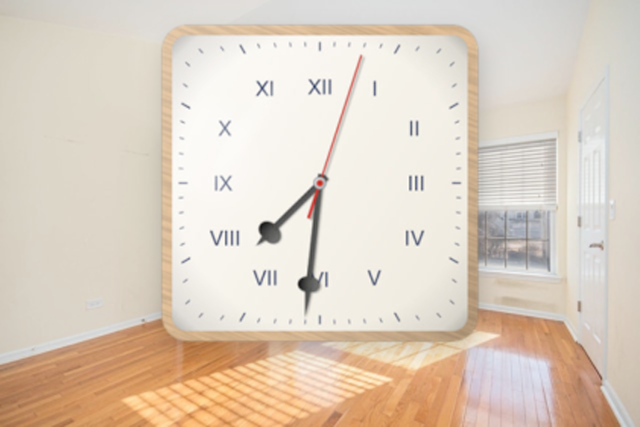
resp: 7,31,03
